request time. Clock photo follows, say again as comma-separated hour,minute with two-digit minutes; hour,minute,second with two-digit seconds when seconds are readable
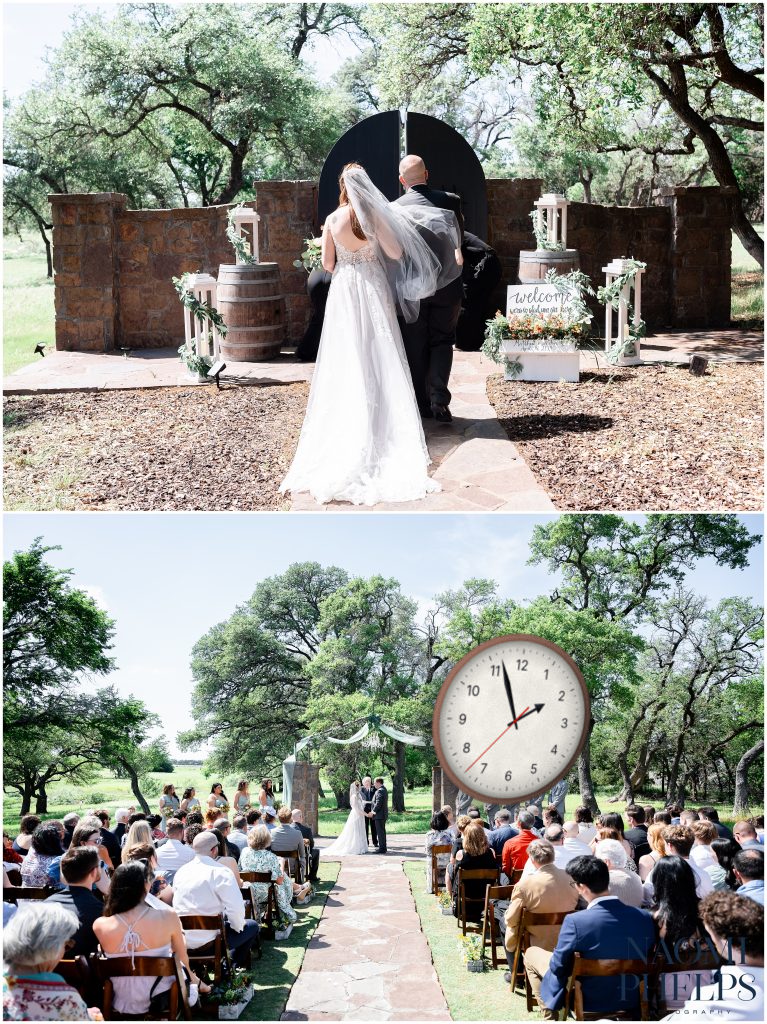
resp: 1,56,37
